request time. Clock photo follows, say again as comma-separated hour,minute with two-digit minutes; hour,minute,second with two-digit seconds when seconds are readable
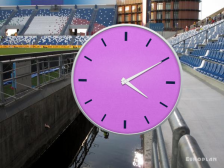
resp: 4,10
